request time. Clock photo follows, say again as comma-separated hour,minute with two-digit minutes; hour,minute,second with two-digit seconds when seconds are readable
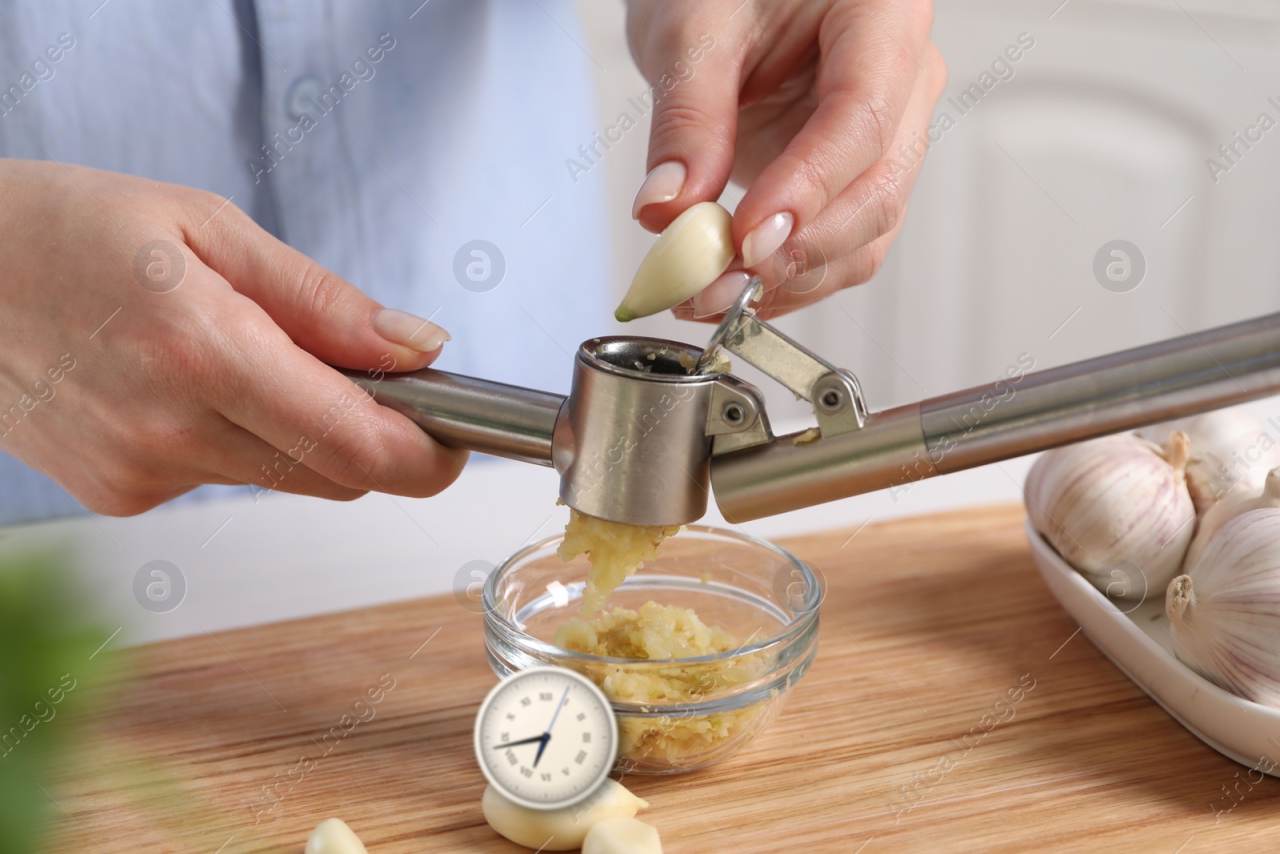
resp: 6,43,04
